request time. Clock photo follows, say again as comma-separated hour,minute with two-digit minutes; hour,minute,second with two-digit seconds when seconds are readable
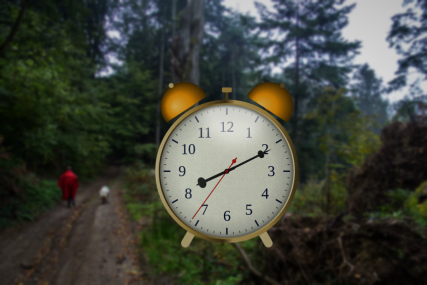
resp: 8,10,36
